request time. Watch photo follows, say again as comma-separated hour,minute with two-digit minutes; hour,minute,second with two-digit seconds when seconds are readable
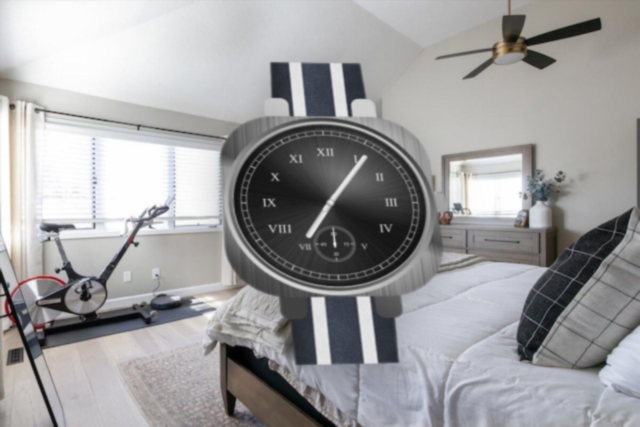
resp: 7,06
